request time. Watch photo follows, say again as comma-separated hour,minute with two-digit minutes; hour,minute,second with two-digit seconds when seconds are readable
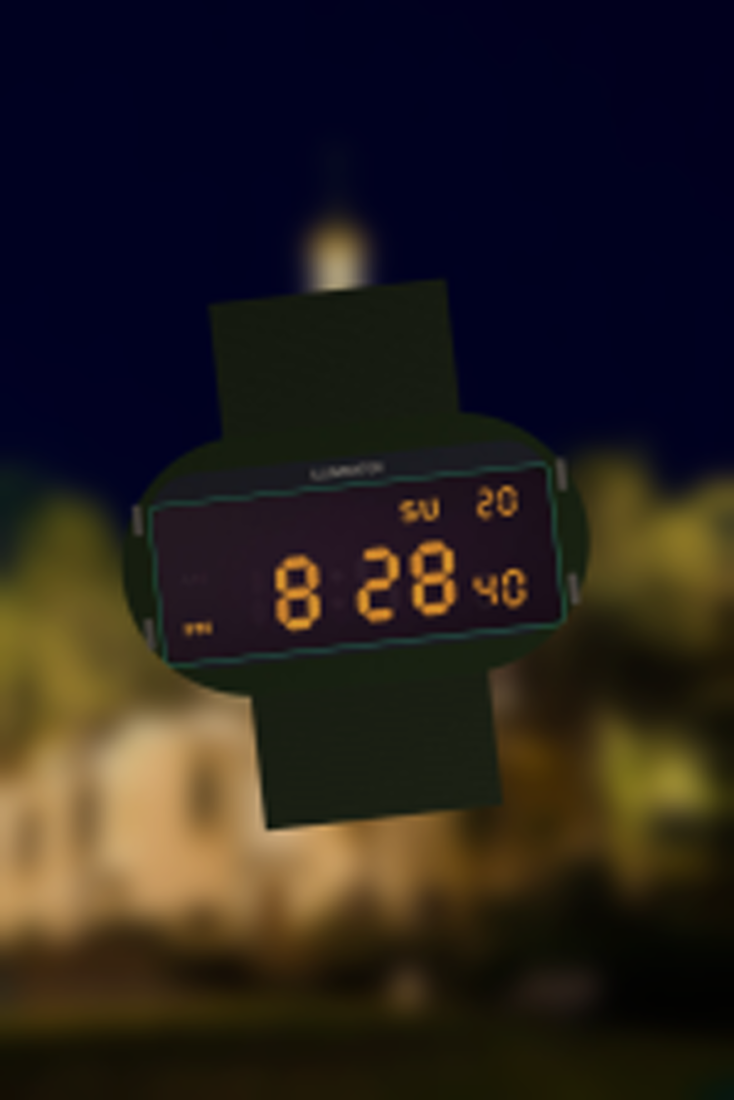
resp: 8,28,40
